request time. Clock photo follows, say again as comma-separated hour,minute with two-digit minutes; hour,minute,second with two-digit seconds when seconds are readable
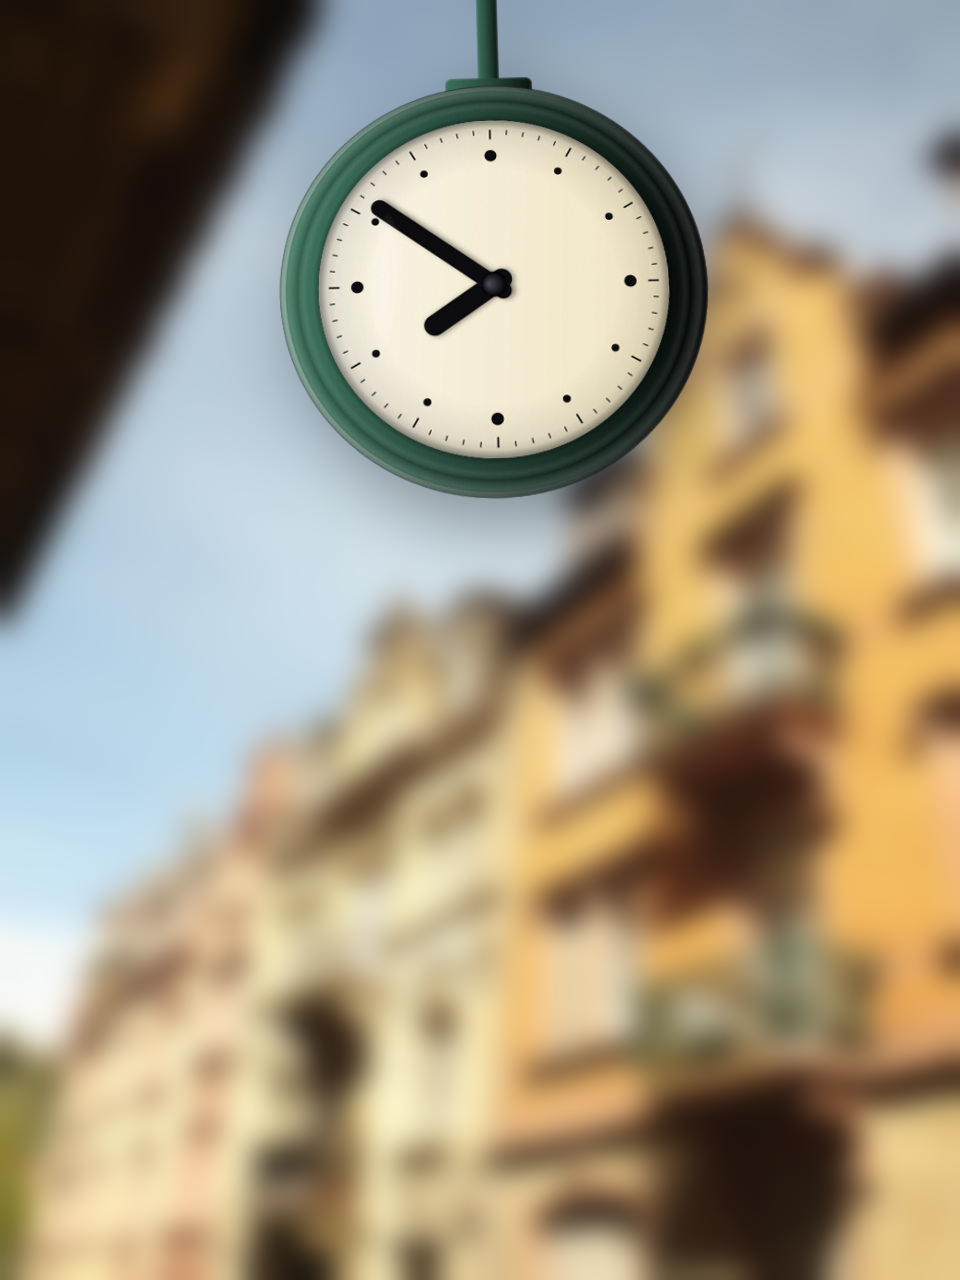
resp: 7,51
